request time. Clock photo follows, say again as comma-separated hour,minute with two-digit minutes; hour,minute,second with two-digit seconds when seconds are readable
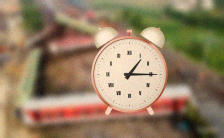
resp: 1,15
